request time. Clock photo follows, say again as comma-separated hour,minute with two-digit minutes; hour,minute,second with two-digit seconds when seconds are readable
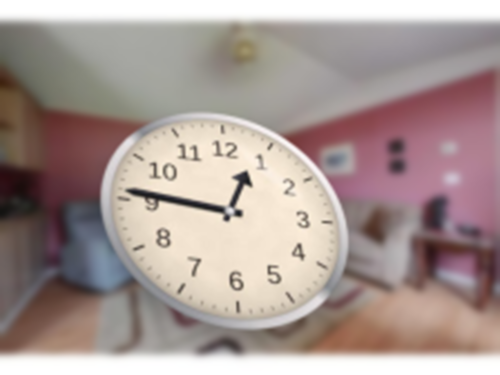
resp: 12,46
